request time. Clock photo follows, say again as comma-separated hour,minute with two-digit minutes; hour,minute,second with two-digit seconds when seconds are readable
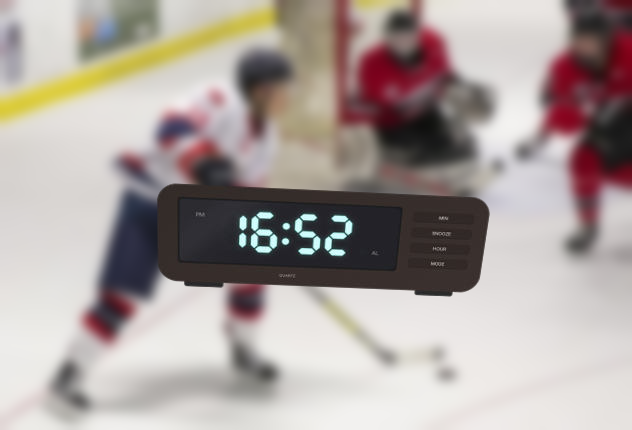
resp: 16,52
